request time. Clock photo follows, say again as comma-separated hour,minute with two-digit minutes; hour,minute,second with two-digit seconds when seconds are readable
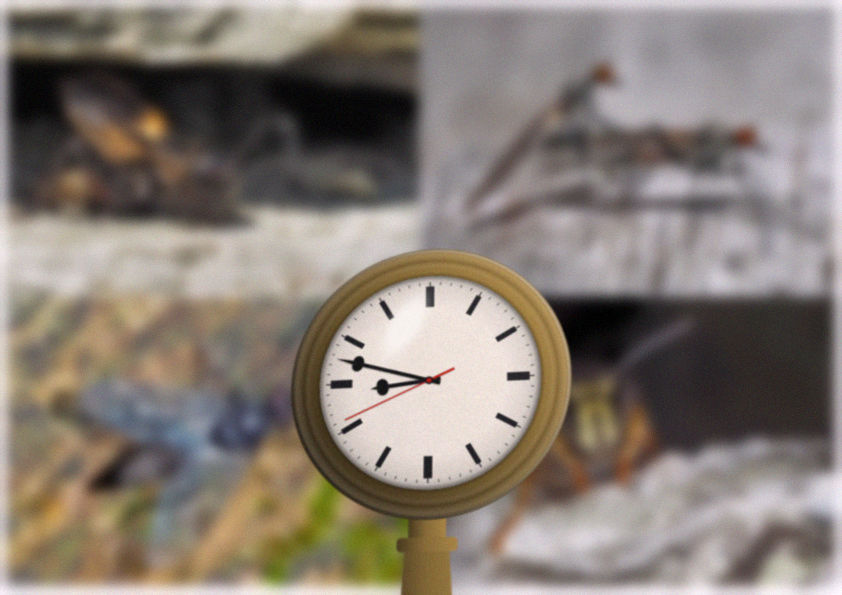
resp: 8,47,41
